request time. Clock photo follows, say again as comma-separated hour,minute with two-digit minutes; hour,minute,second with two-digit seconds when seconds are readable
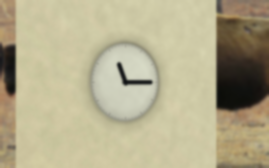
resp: 11,15
